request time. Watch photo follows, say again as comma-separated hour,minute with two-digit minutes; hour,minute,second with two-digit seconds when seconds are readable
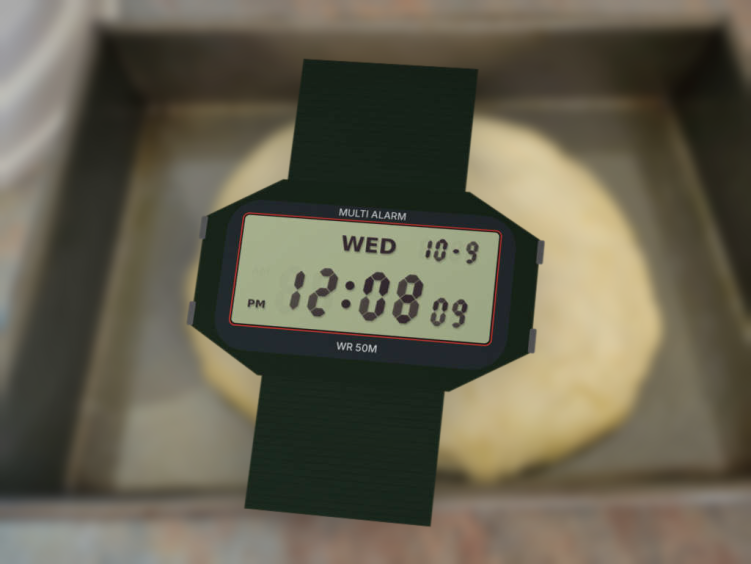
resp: 12,08,09
